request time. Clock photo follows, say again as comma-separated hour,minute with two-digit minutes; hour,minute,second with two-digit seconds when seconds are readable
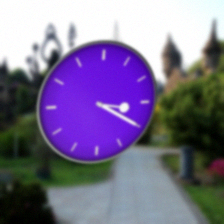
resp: 3,20
